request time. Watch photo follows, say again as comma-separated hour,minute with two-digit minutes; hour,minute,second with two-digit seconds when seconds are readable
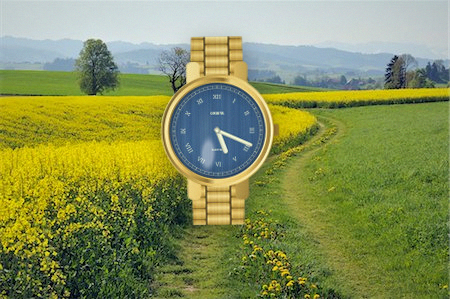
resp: 5,19
